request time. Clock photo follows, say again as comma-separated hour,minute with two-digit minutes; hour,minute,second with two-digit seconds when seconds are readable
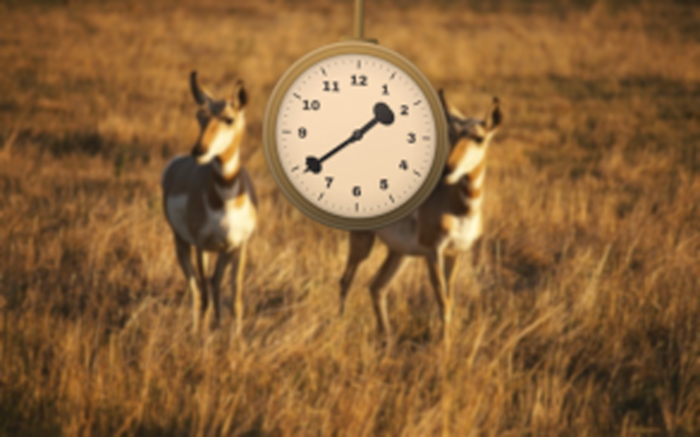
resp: 1,39
